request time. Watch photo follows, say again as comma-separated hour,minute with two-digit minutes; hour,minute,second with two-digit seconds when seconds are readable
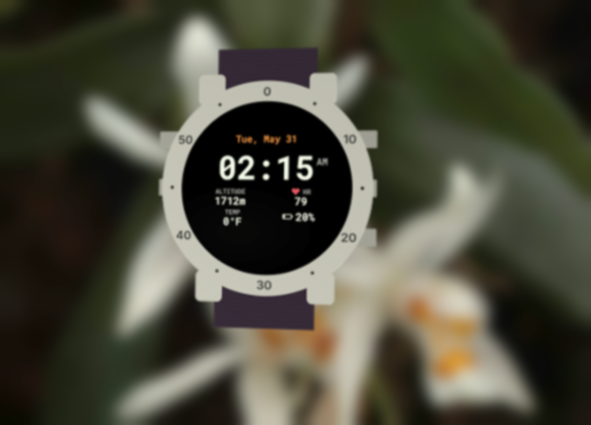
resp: 2,15
